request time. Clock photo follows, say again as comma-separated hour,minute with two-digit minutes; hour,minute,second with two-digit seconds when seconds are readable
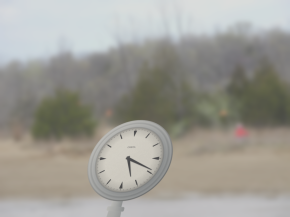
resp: 5,19
